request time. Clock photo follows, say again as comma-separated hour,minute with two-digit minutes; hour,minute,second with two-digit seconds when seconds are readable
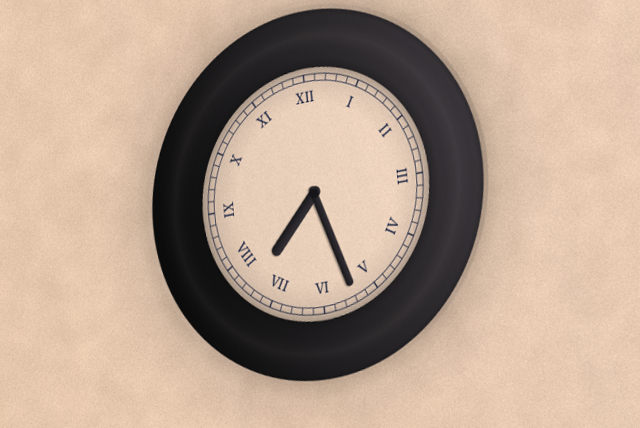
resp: 7,27
